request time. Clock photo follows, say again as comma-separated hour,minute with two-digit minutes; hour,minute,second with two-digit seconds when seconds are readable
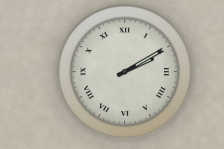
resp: 2,10
